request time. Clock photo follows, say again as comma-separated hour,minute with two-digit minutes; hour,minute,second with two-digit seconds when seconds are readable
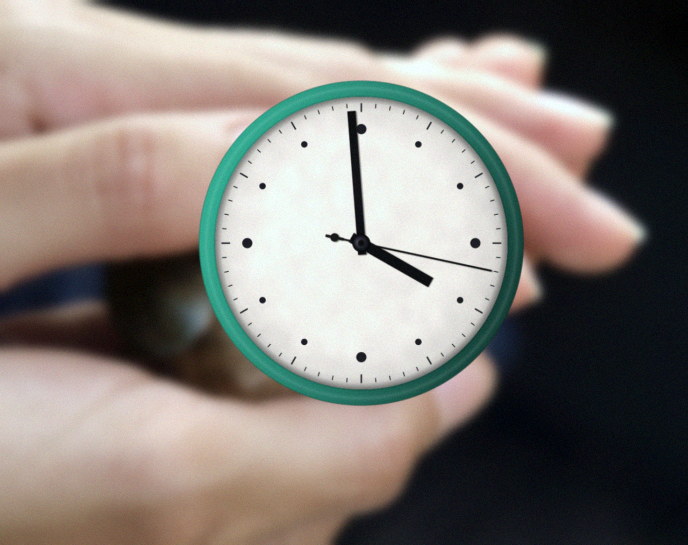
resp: 3,59,17
